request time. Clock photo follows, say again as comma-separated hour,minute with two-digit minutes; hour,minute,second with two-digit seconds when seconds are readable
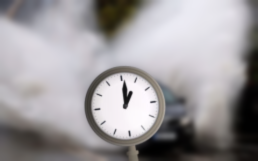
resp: 1,01
